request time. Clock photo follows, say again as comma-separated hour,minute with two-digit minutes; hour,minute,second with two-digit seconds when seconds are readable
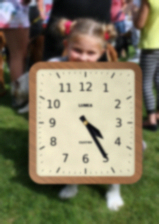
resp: 4,25
